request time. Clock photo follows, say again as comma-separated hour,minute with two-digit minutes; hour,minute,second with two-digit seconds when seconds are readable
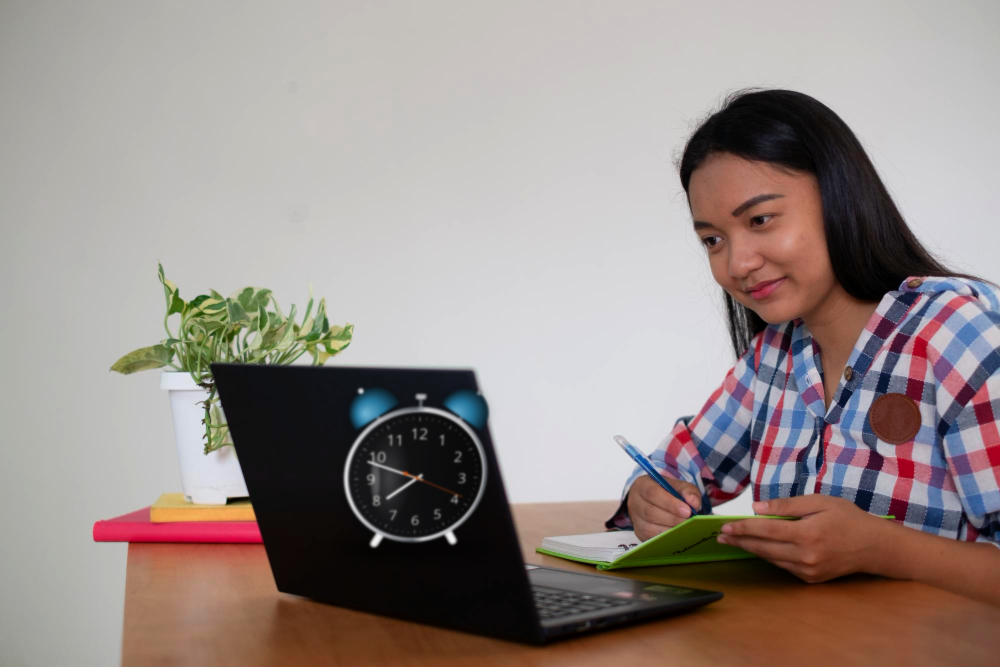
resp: 7,48,19
